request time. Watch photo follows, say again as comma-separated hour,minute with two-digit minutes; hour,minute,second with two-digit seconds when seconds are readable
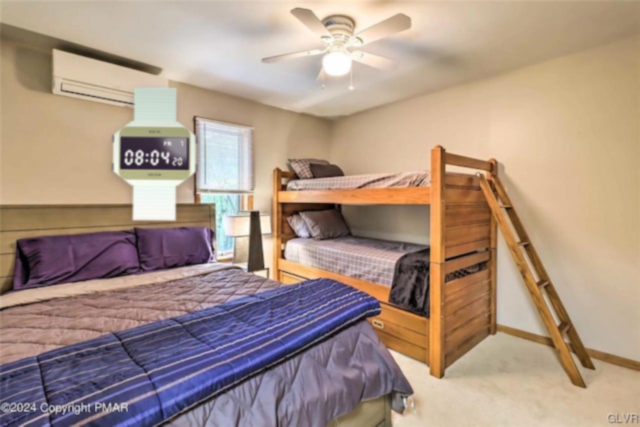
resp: 8,04
